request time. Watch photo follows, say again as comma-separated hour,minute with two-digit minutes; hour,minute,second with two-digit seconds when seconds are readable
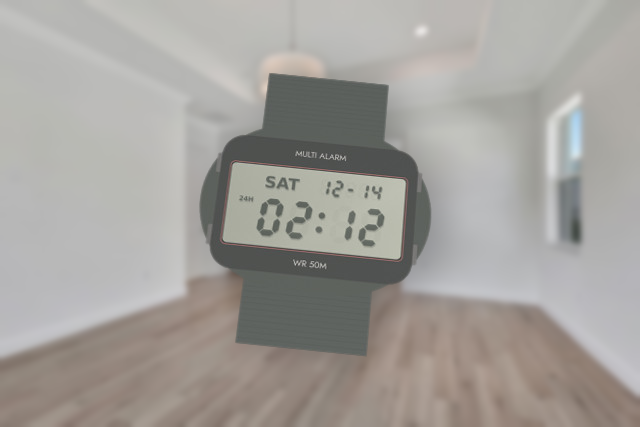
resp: 2,12
